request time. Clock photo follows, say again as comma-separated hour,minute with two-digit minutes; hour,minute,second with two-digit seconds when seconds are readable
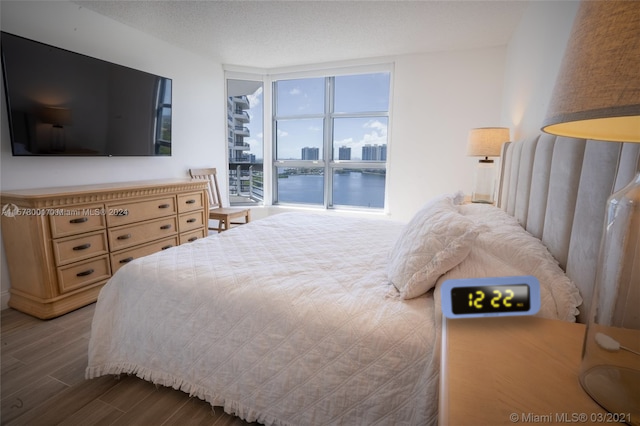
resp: 12,22
